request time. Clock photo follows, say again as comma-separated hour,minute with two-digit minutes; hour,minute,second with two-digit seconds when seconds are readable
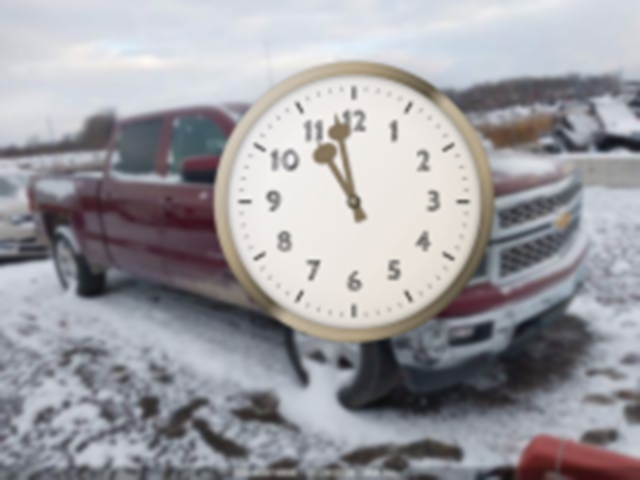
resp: 10,58
